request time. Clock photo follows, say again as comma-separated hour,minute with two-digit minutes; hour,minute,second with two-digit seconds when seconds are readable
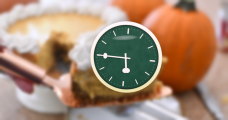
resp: 5,45
